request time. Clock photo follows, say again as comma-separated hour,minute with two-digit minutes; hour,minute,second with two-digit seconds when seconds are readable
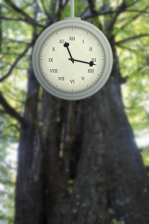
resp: 11,17
